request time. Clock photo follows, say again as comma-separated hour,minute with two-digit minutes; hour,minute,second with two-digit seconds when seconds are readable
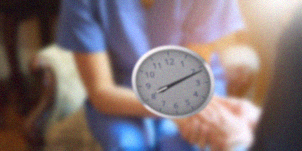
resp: 8,11
